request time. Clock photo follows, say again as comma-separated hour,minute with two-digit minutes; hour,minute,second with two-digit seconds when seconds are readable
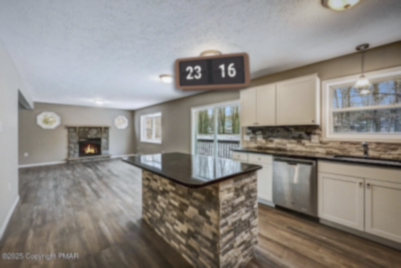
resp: 23,16
